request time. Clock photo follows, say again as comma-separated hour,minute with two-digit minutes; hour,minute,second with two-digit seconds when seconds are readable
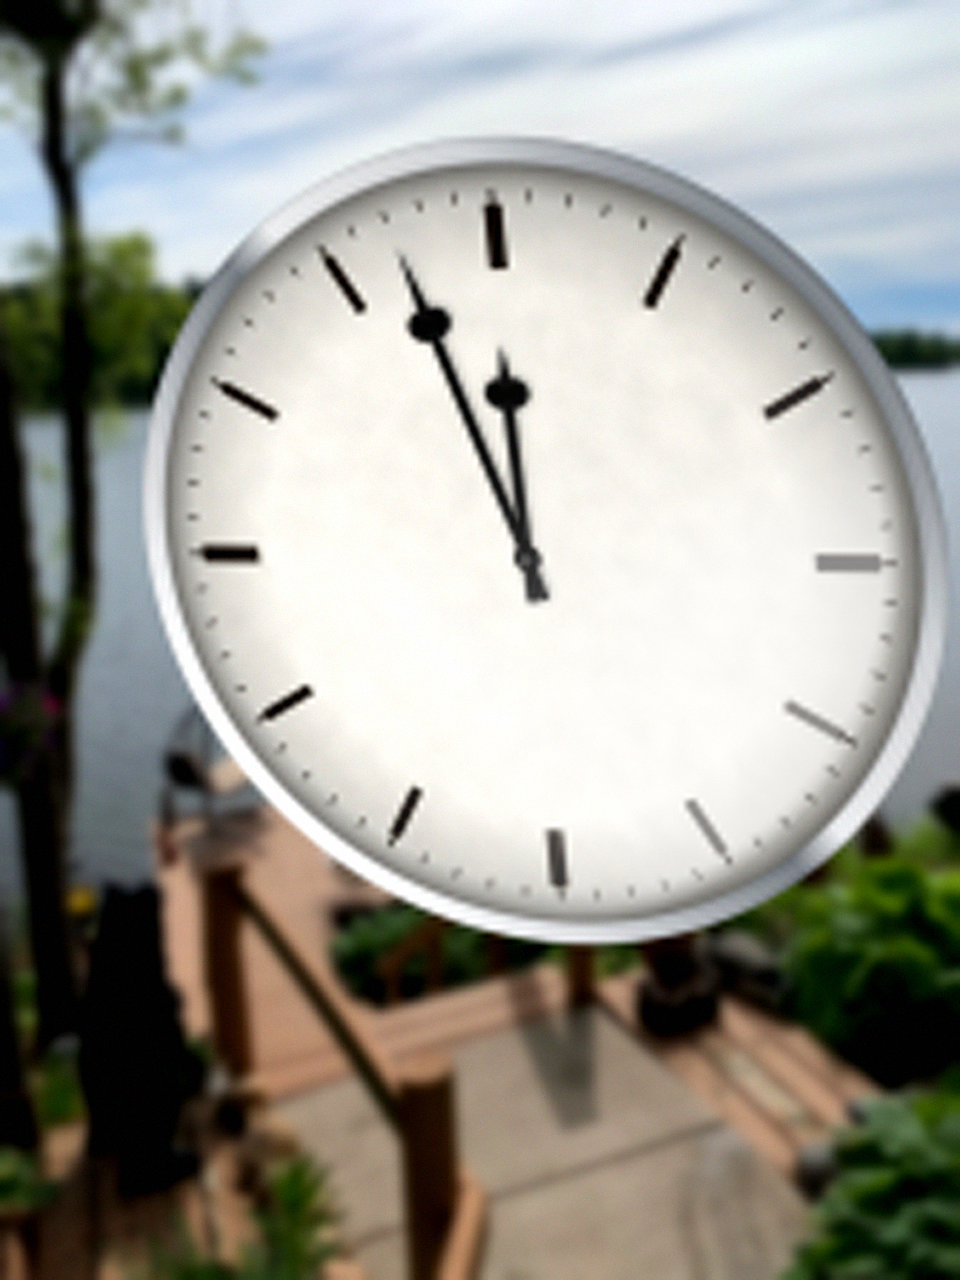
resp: 11,57
